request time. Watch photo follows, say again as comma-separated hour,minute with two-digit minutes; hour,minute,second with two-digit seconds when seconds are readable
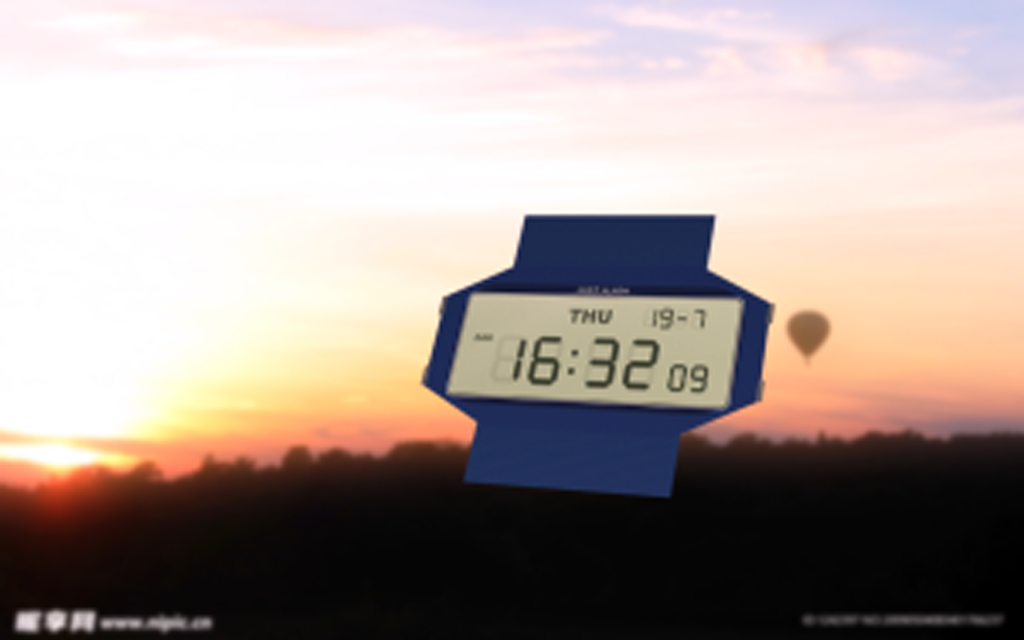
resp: 16,32,09
